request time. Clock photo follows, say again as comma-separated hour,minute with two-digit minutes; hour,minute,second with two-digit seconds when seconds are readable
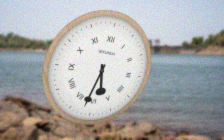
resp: 5,32
